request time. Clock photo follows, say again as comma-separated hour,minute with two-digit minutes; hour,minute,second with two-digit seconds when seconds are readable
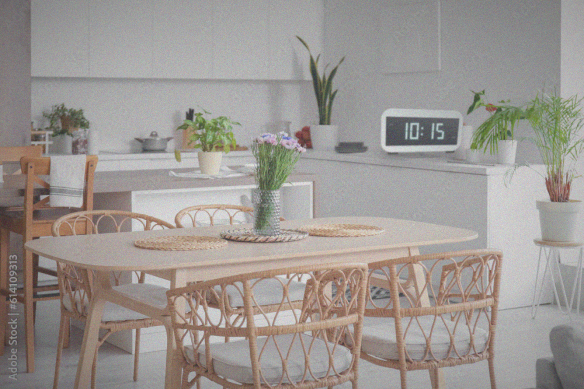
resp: 10,15
